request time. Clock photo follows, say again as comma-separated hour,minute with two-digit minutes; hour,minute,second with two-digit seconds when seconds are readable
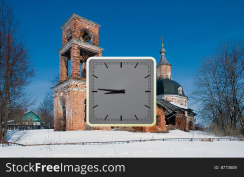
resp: 8,46
